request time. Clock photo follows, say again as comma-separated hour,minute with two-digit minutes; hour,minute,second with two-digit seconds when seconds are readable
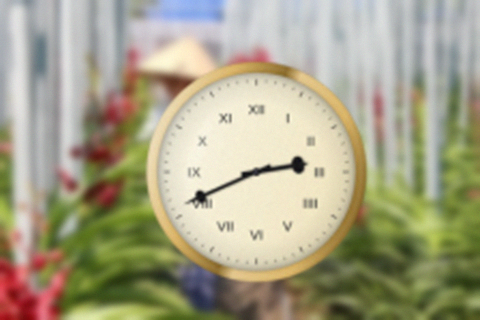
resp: 2,41
